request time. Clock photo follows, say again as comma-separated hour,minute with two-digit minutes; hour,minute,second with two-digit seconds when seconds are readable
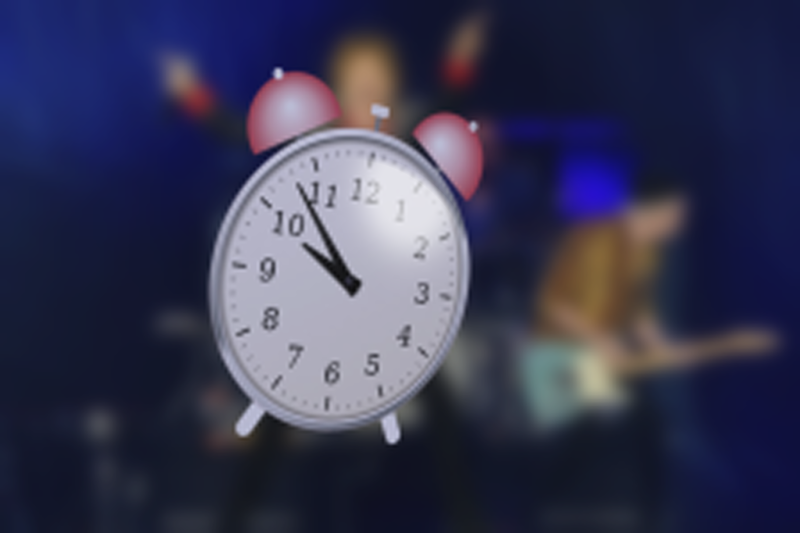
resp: 9,53
